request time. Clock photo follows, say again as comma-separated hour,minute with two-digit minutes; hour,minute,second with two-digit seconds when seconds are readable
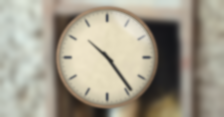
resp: 10,24
